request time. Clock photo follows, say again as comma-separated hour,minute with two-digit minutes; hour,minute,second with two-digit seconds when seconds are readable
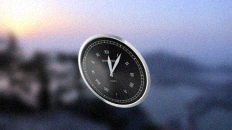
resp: 12,06
